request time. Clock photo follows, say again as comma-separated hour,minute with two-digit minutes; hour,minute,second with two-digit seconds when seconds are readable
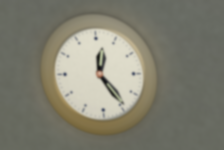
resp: 12,24
